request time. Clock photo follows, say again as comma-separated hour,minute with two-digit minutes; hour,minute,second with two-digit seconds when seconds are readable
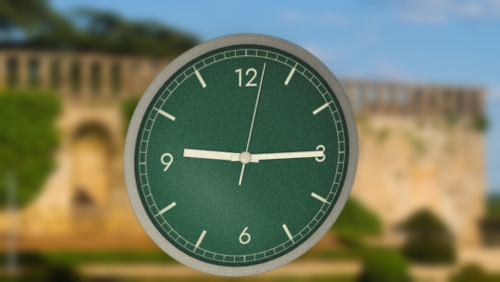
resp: 9,15,02
